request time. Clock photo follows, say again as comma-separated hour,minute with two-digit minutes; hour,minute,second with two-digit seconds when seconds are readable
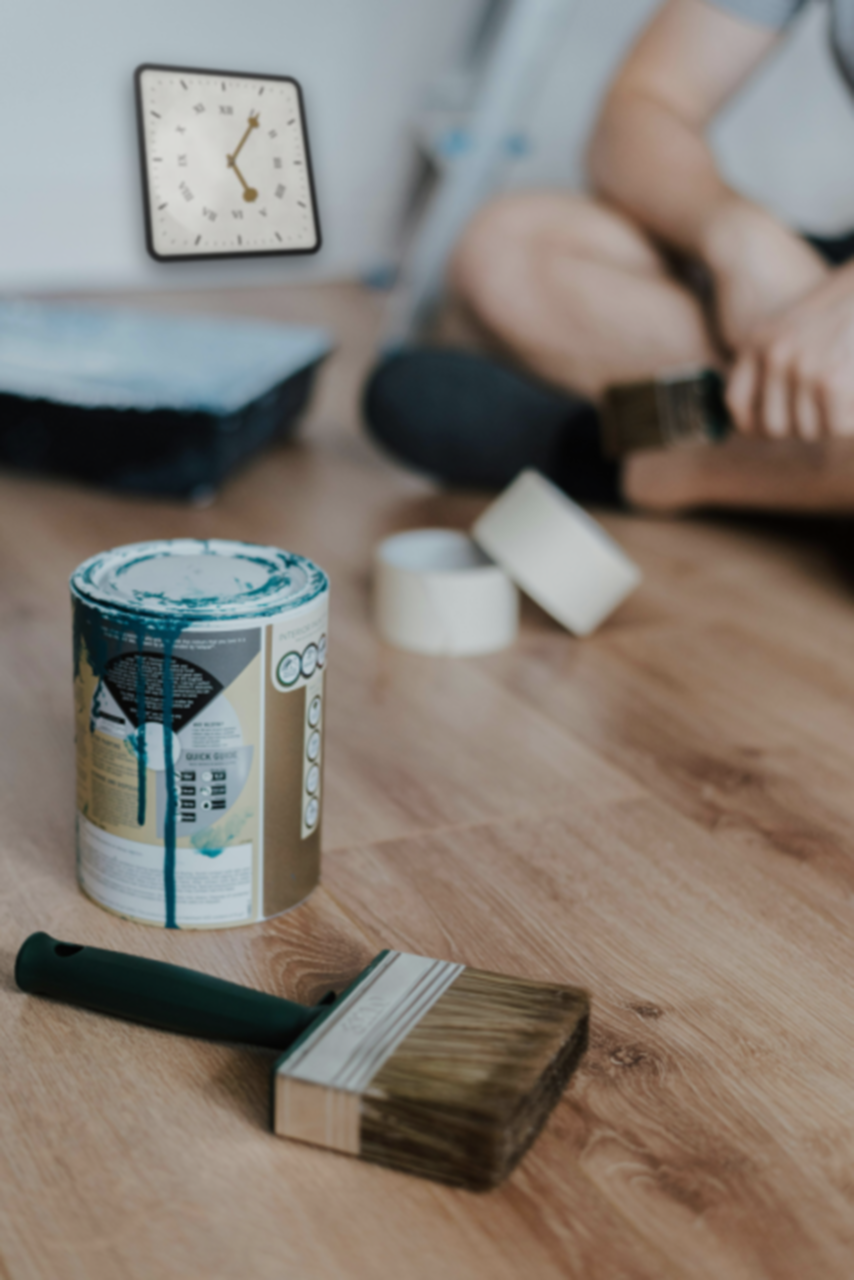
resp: 5,06
